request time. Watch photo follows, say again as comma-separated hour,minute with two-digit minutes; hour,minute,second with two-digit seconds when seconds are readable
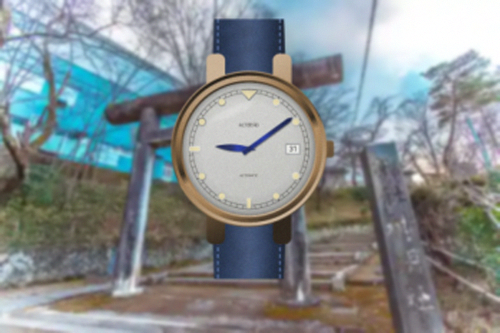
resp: 9,09
